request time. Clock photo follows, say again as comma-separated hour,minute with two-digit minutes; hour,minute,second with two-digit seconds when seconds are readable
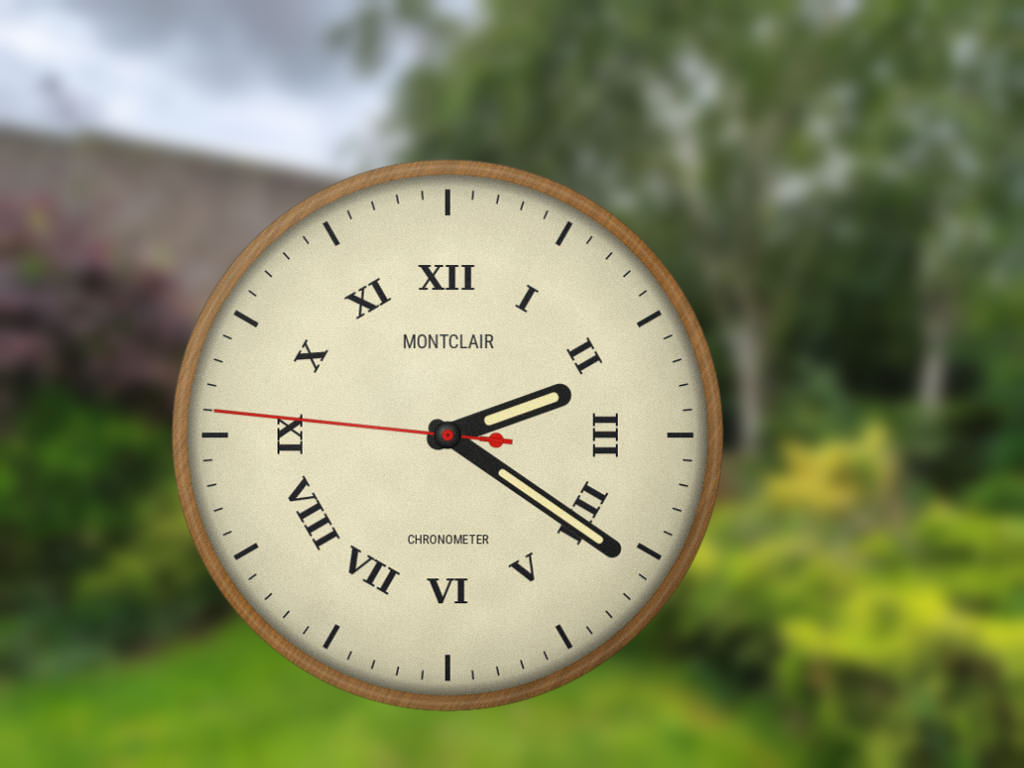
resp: 2,20,46
